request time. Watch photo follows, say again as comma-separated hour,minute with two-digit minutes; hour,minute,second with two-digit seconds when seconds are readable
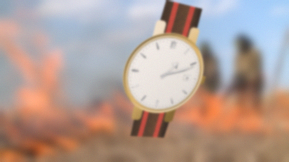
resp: 1,11
